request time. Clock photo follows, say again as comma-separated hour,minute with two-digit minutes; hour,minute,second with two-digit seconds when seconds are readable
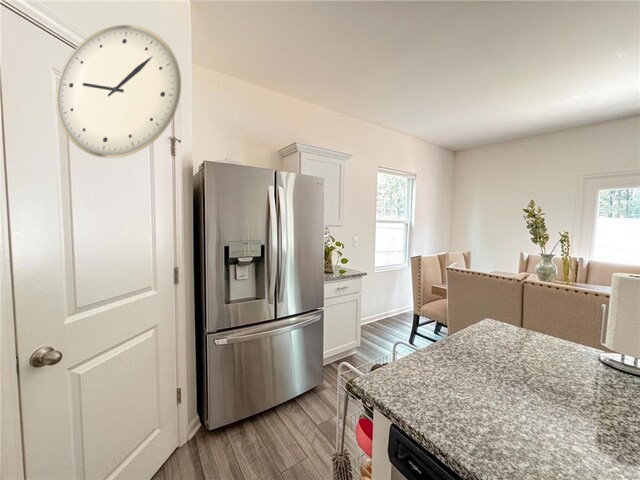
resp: 9,07
